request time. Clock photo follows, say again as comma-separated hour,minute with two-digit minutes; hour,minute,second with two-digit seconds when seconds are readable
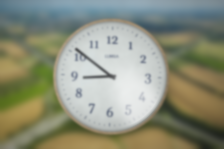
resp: 8,51
